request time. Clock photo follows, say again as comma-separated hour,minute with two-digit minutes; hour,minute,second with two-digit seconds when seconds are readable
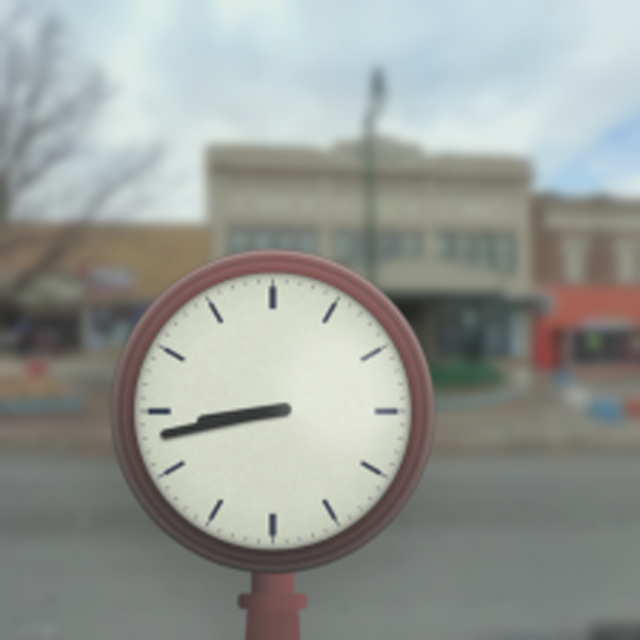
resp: 8,43
